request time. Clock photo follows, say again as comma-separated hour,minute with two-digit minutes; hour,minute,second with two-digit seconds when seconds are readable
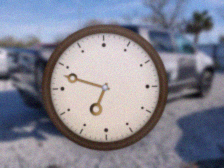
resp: 6,48
